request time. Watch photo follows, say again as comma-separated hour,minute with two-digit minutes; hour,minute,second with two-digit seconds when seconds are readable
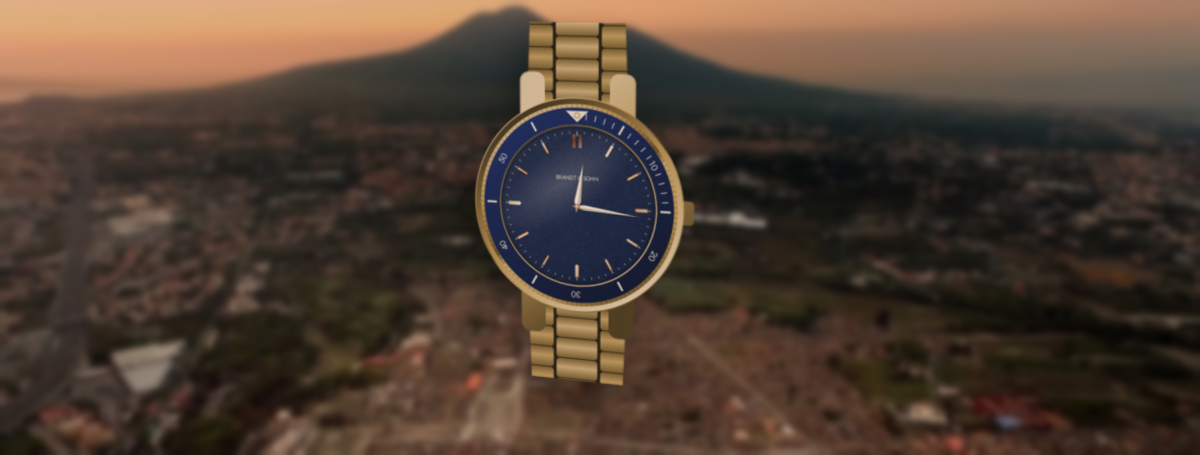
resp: 12,16
